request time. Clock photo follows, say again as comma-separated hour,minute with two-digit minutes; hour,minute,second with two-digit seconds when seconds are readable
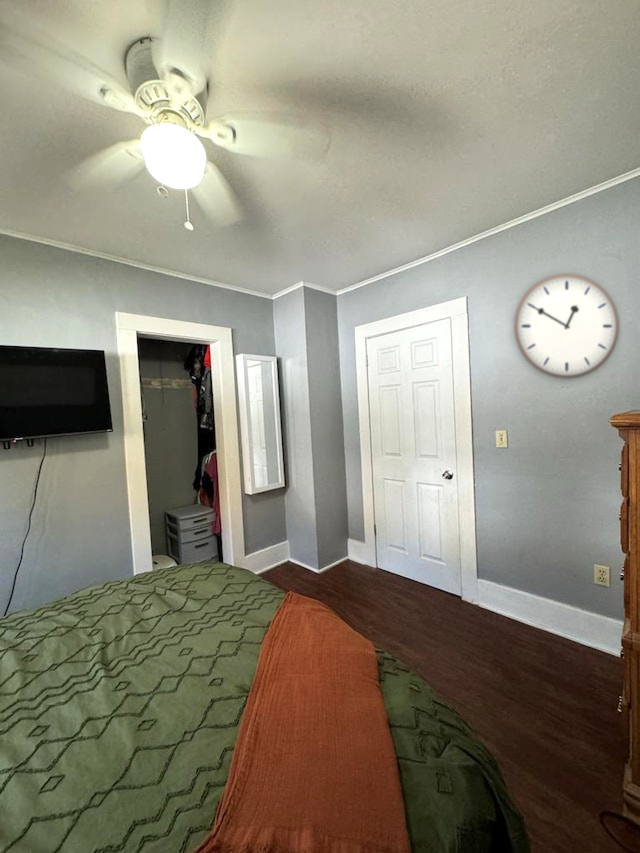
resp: 12,50
